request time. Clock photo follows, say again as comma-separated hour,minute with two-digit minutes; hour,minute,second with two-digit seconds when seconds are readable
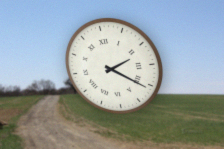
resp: 2,21
